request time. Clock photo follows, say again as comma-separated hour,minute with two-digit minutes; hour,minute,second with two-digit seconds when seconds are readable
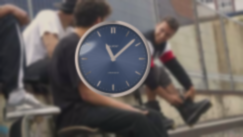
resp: 11,08
